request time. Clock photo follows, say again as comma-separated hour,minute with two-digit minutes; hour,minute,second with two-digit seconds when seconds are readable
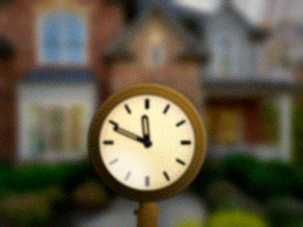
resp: 11,49
